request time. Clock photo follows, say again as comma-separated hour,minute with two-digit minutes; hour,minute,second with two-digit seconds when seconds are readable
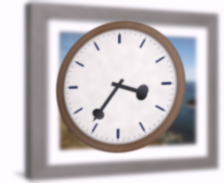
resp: 3,36
